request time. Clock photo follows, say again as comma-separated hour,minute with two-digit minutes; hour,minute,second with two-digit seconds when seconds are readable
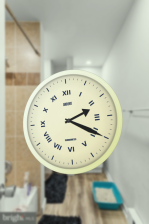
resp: 2,20
